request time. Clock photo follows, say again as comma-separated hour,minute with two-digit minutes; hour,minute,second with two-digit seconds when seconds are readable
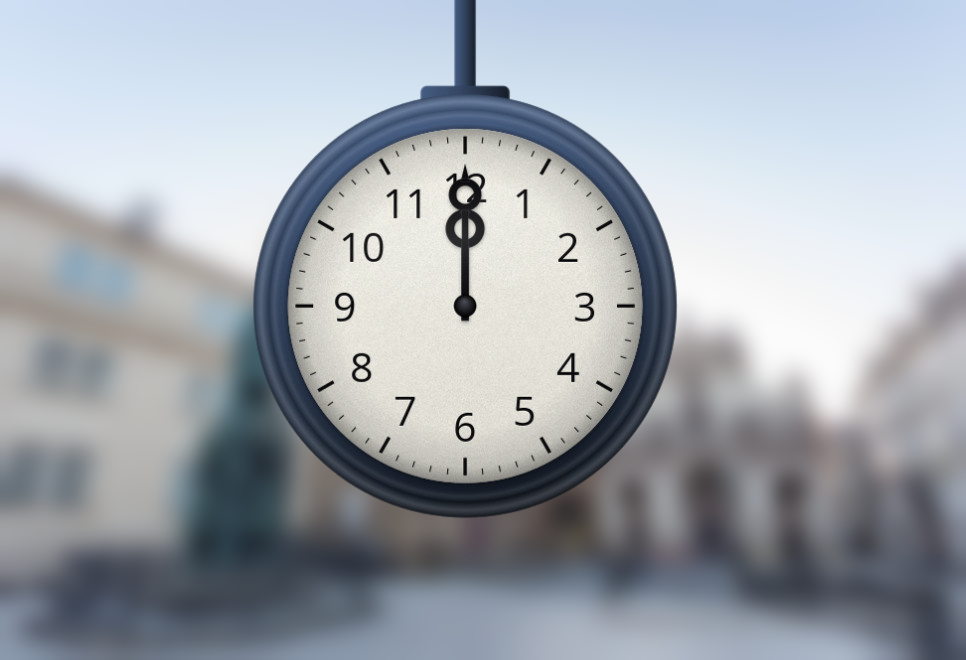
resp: 12,00
